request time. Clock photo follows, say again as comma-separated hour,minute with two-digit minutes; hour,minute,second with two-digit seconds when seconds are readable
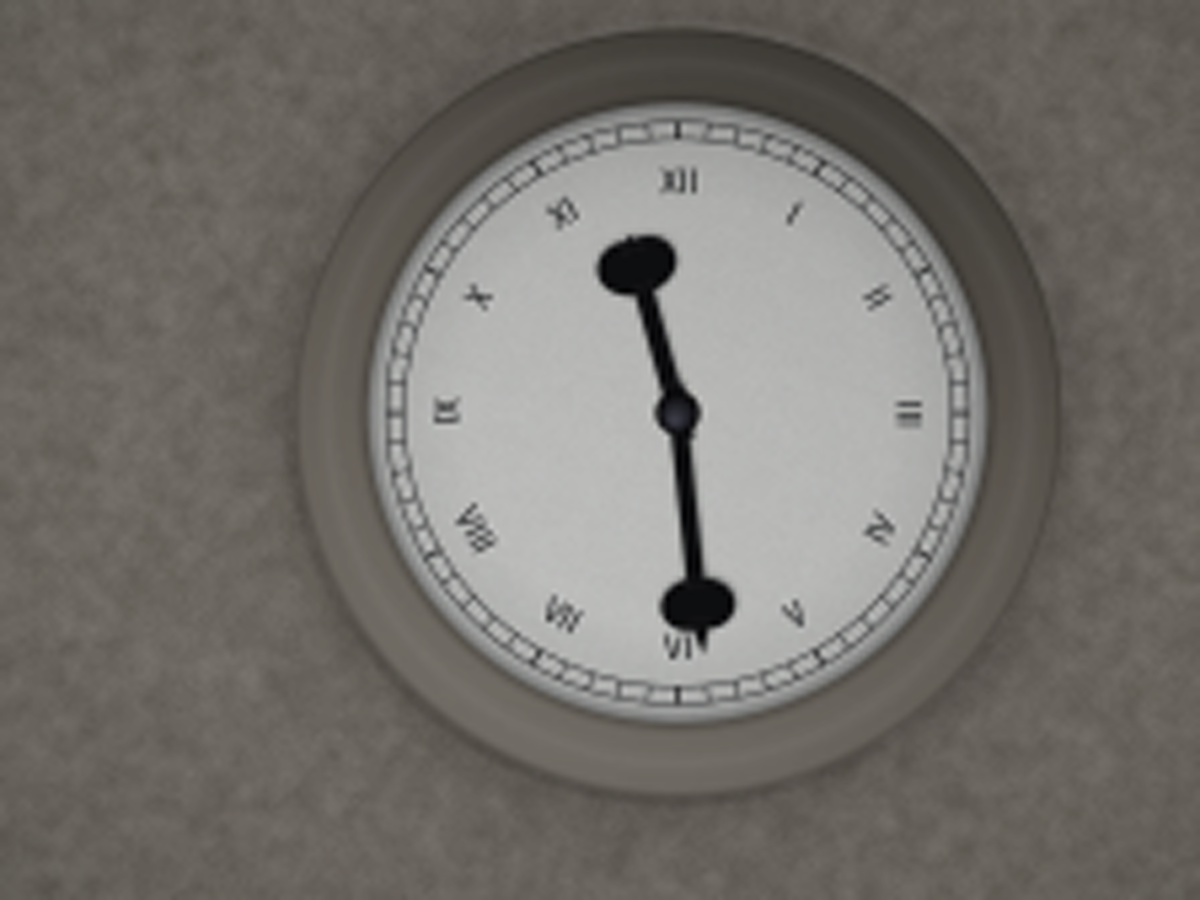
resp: 11,29
